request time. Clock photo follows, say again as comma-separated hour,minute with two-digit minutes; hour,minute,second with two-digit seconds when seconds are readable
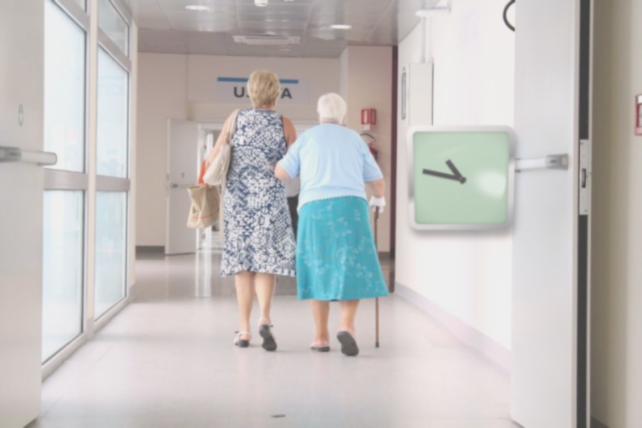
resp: 10,47
